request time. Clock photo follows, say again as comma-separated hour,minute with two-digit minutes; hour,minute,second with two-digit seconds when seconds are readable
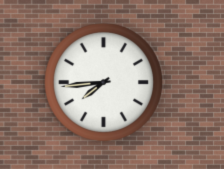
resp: 7,44
